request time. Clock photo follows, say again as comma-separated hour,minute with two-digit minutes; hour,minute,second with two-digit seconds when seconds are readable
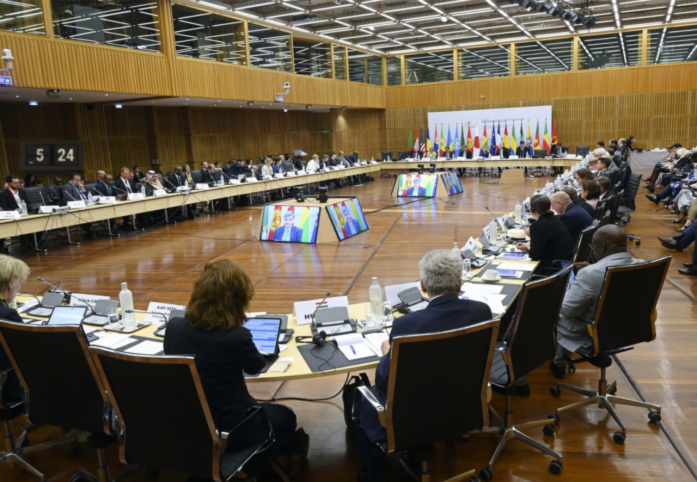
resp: 5,24
